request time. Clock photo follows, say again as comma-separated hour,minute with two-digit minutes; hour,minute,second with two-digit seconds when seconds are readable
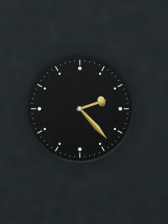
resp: 2,23
